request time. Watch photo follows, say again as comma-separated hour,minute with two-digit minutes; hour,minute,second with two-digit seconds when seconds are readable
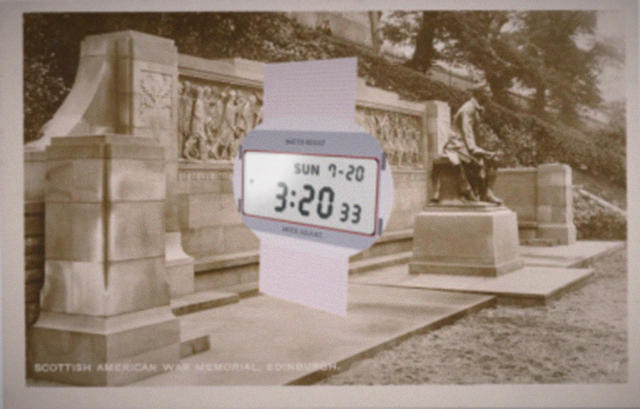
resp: 3,20,33
